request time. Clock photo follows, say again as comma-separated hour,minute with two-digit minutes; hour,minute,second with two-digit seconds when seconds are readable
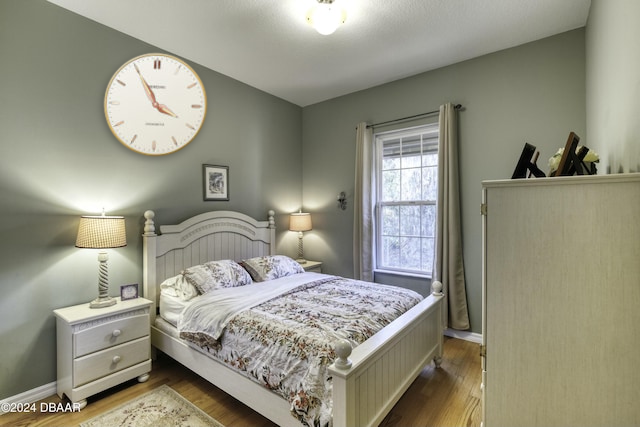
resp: 3,55
